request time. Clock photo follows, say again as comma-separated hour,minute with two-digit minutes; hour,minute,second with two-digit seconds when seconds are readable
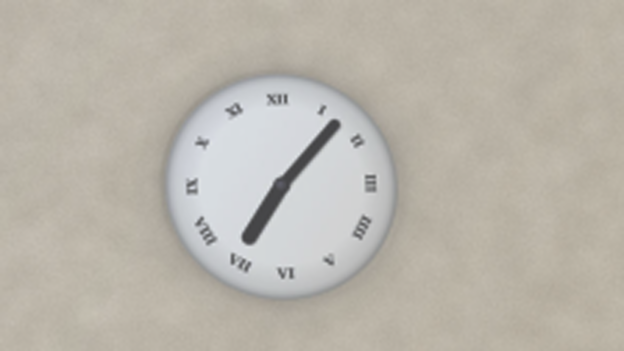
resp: 7,07
